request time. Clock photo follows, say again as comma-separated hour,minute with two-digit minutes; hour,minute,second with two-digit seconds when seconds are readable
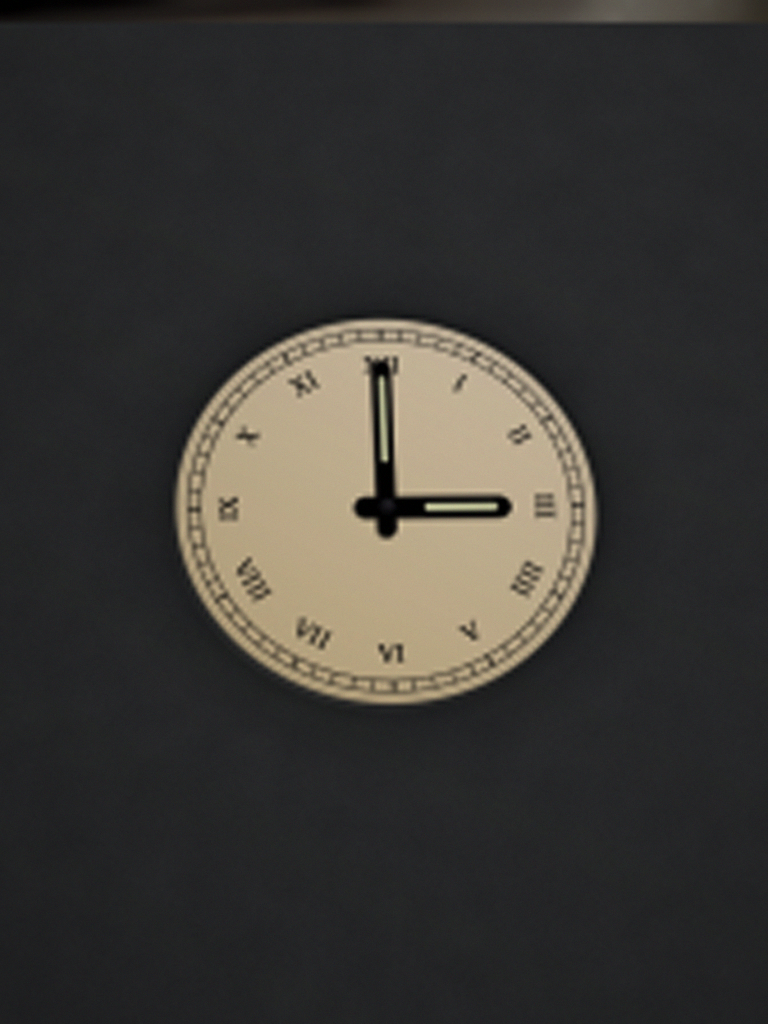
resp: 3,00
